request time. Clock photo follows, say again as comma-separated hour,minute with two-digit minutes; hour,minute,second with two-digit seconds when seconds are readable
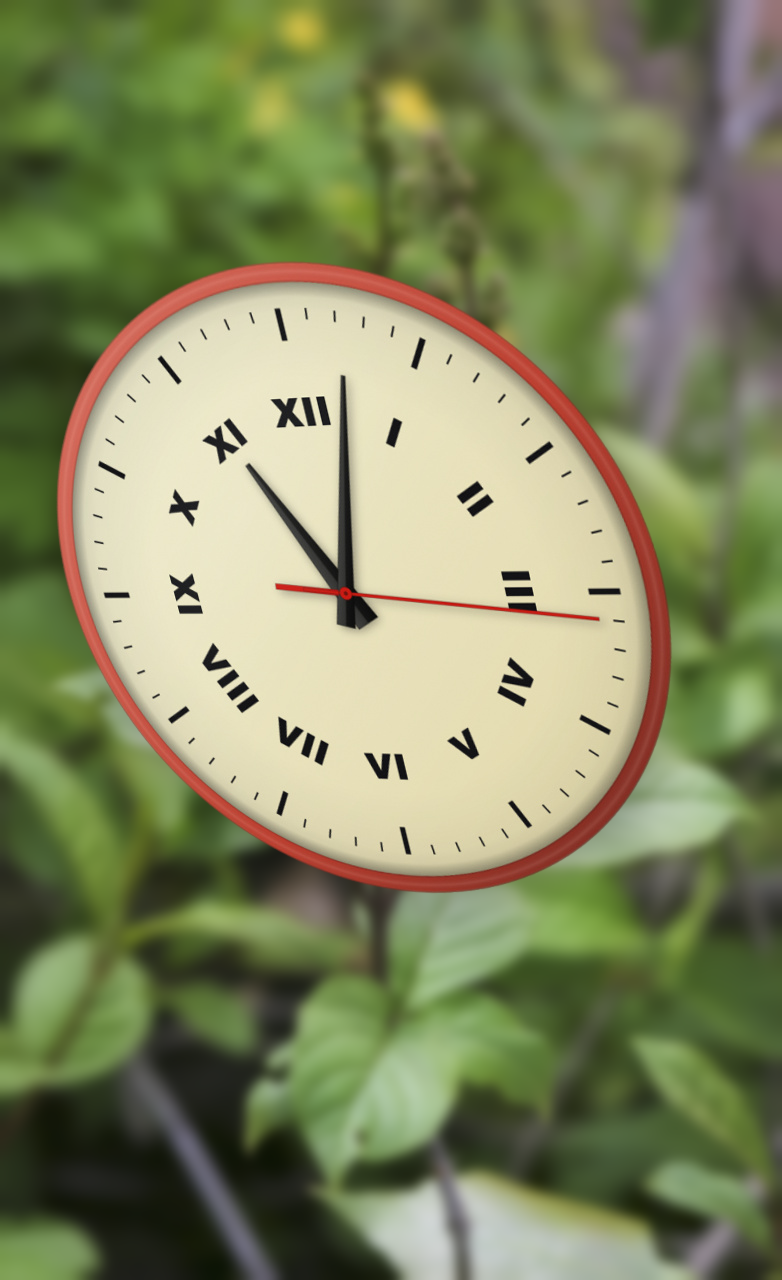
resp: 11,02,16
